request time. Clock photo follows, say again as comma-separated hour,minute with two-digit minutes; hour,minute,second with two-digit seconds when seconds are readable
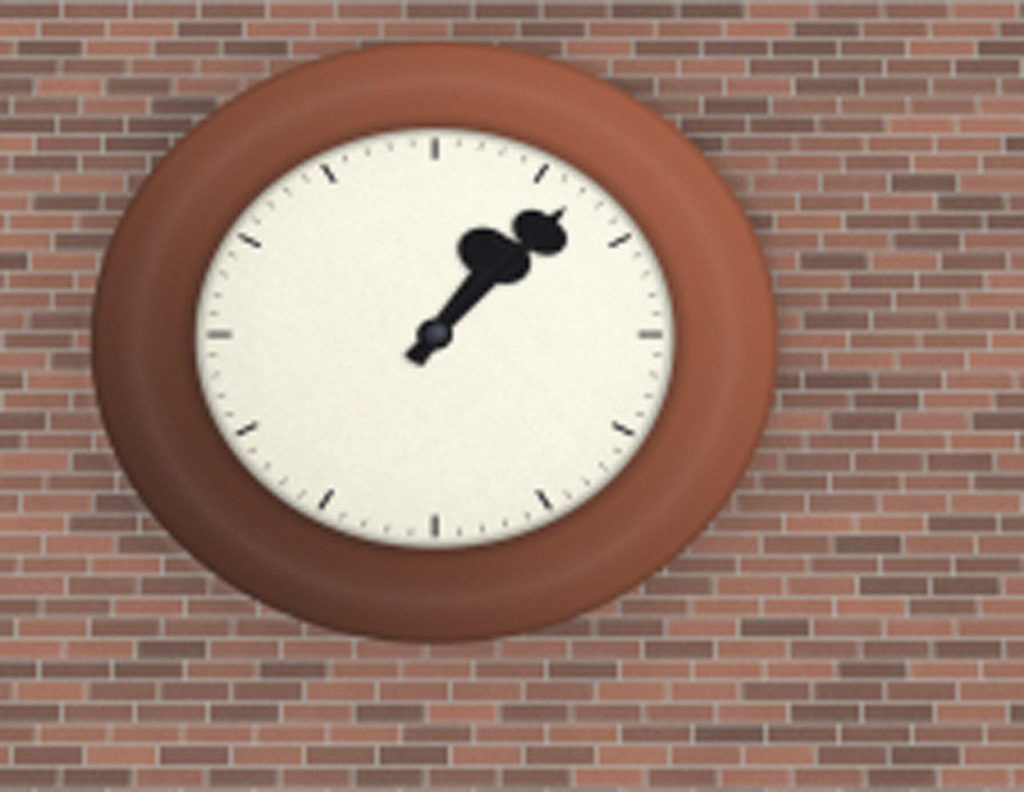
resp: 1,07
